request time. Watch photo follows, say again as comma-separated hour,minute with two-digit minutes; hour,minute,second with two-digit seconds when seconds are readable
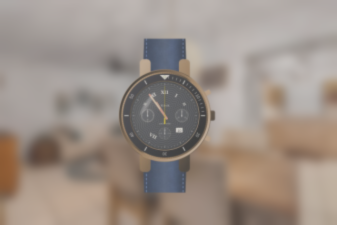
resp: 10,54
